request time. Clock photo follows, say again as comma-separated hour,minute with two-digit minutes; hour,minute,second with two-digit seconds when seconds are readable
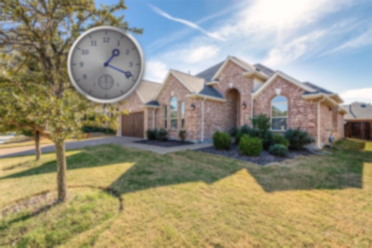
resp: 1,19
